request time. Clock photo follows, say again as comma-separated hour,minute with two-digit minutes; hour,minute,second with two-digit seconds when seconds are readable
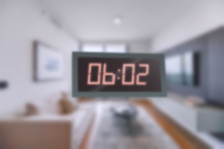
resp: 6,02
